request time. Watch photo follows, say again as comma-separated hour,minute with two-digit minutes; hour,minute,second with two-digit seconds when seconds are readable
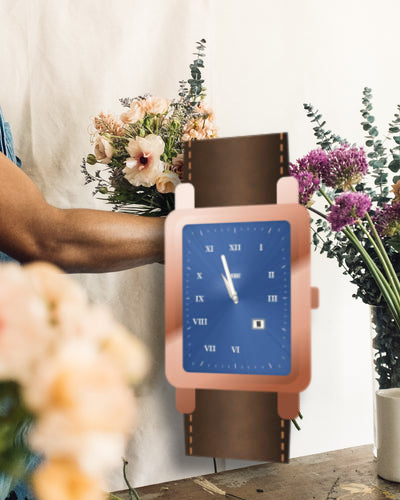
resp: 10,57
